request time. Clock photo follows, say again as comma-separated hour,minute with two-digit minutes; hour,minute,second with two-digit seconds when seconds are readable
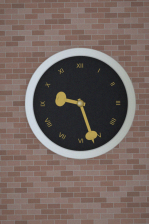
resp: 9,27
